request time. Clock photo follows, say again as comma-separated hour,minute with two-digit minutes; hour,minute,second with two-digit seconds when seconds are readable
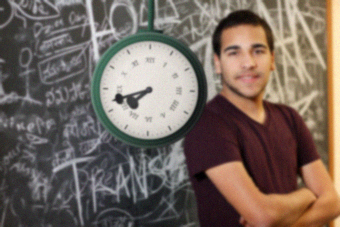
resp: 7,42
